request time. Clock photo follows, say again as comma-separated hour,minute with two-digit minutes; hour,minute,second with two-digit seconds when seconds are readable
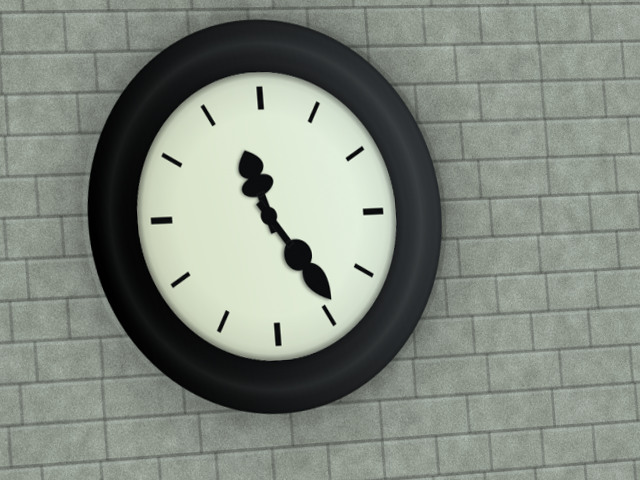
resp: 11,24
